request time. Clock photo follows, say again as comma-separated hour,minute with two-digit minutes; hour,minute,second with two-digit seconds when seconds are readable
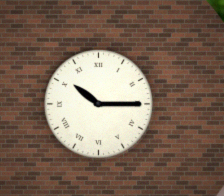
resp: 10,15
